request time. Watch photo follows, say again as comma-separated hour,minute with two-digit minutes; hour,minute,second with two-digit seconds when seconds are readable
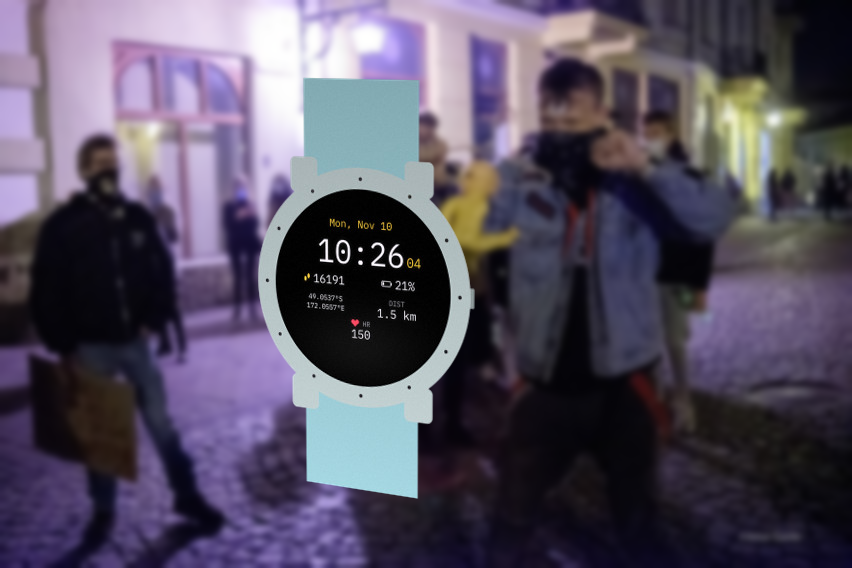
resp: 10,26,04
